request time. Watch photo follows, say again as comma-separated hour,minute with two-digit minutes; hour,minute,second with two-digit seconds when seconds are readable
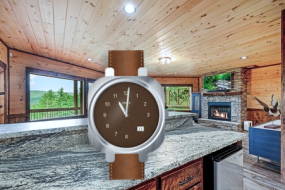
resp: 11,01
